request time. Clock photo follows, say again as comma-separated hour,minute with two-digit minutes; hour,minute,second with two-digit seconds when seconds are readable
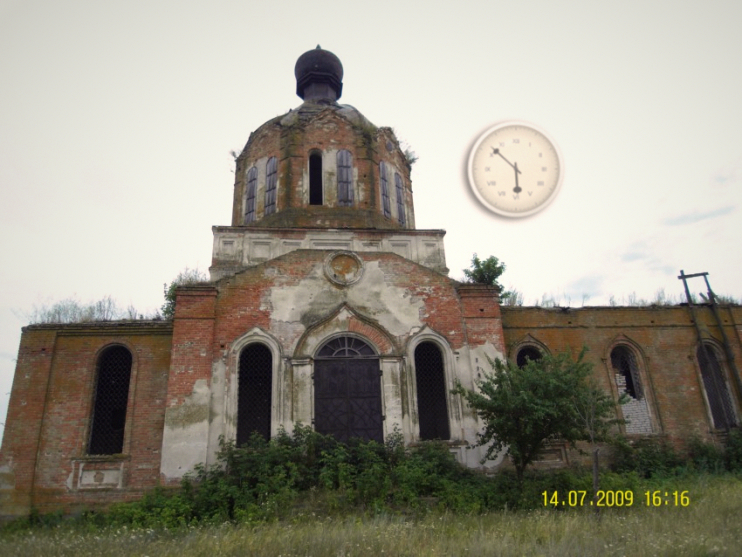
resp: 5,52
